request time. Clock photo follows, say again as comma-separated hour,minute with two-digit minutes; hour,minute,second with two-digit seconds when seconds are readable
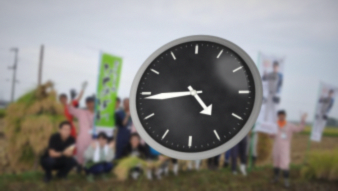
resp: 4,44
